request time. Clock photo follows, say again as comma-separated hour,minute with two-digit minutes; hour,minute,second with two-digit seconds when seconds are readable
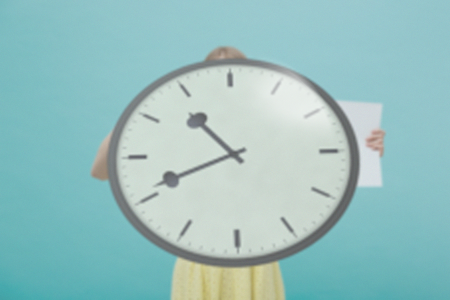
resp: 10,41
